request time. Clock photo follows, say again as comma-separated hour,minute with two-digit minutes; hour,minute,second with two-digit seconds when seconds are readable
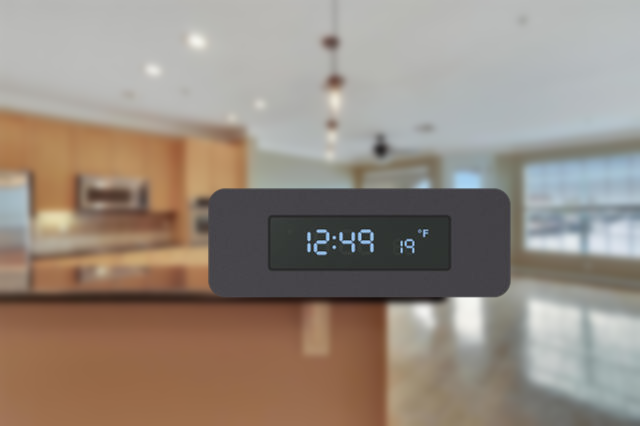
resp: 12,49
